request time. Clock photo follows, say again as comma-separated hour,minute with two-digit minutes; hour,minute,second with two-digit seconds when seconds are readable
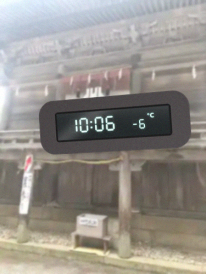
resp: 10,06
